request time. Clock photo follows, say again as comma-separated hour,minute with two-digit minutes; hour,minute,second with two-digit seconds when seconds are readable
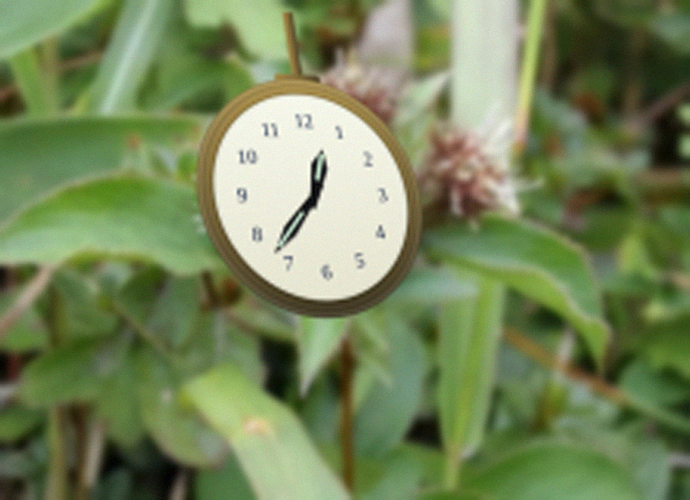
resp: 12,37
